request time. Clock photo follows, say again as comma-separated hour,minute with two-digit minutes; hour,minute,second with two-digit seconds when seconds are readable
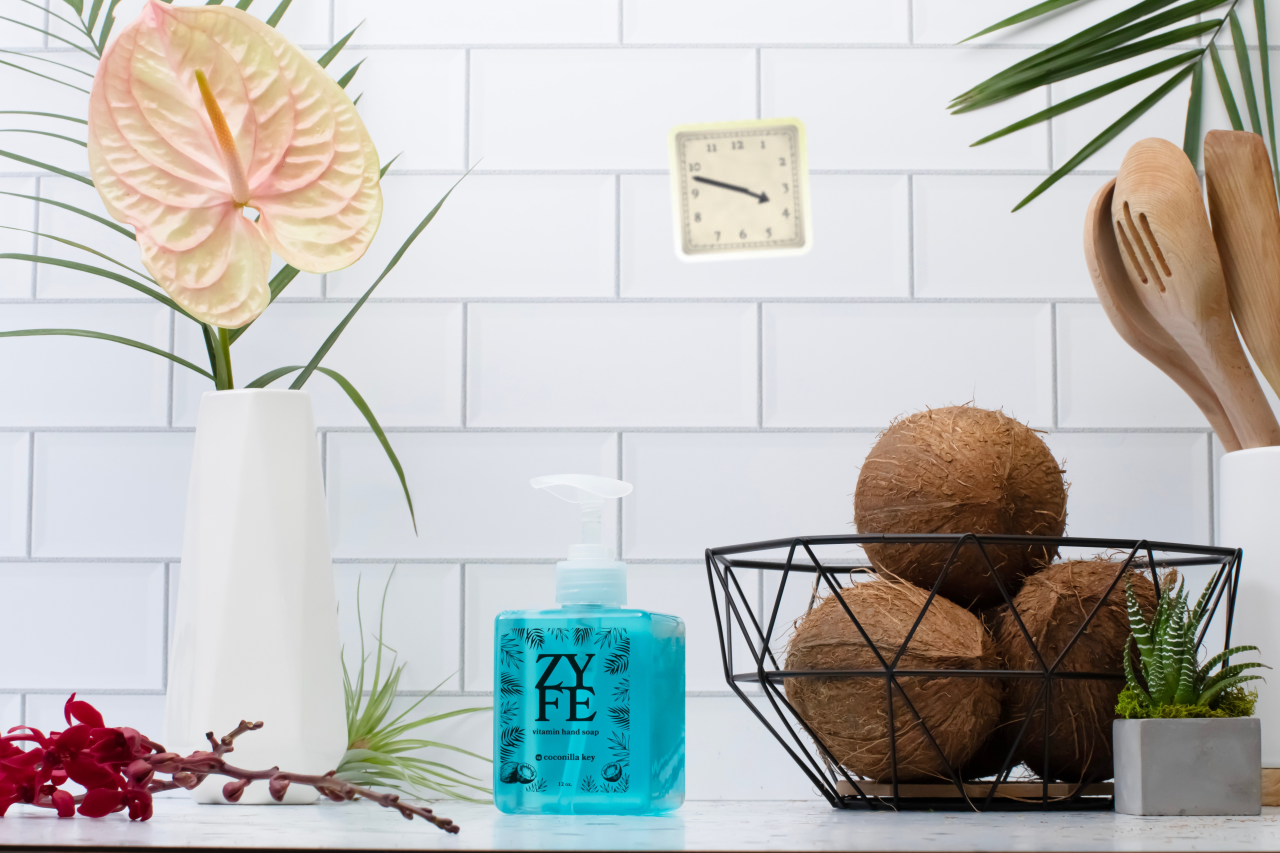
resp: 3,48
